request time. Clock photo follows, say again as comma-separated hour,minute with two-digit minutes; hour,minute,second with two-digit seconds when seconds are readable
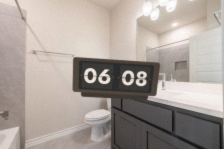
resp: 6,08
